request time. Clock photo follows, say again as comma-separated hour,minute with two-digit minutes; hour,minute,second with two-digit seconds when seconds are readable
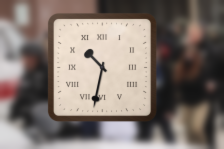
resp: 10,32
